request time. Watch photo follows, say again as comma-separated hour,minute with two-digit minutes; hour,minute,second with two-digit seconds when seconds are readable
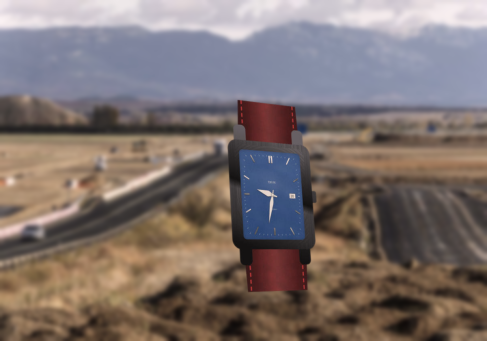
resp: 9,32
